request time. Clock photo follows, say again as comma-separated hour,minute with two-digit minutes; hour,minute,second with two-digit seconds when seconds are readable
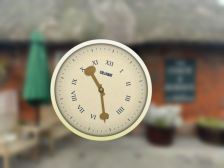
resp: 10,26
